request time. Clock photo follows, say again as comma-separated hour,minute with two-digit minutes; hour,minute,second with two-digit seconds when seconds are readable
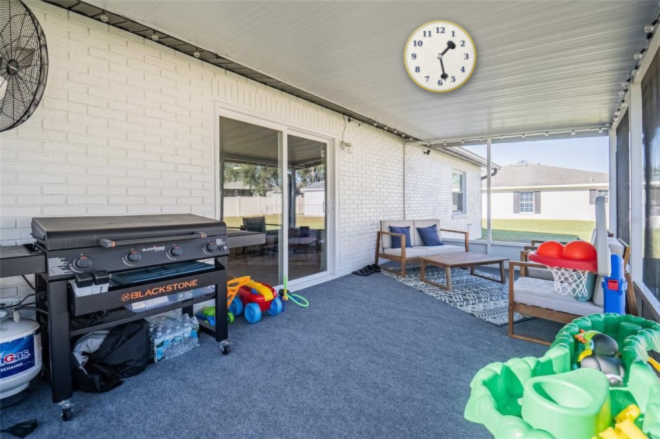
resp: 1,28
